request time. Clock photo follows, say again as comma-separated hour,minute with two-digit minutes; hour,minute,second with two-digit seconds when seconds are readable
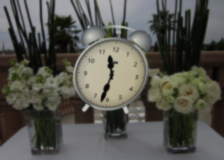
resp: 11,32
